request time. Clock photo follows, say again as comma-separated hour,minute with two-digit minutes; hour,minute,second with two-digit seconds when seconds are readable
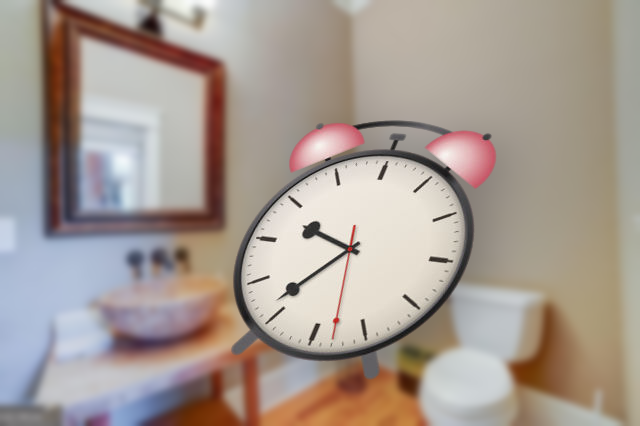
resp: 9,36,28
